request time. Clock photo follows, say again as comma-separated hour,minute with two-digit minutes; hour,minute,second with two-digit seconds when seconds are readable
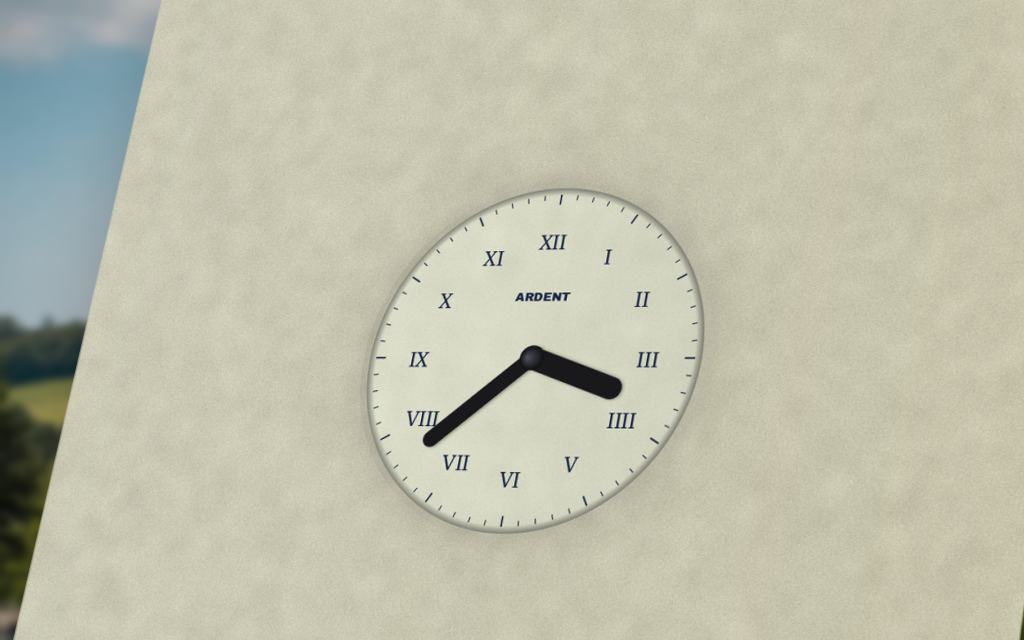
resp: 3,38
